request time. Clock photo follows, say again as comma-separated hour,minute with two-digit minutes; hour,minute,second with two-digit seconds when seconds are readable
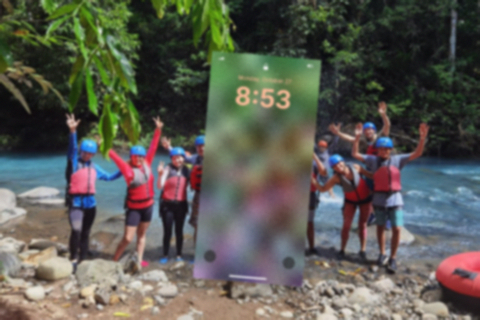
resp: 8,53
